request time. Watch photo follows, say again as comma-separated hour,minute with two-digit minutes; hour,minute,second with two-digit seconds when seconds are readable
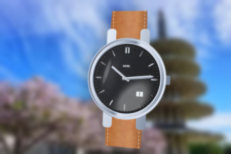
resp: 10,14
